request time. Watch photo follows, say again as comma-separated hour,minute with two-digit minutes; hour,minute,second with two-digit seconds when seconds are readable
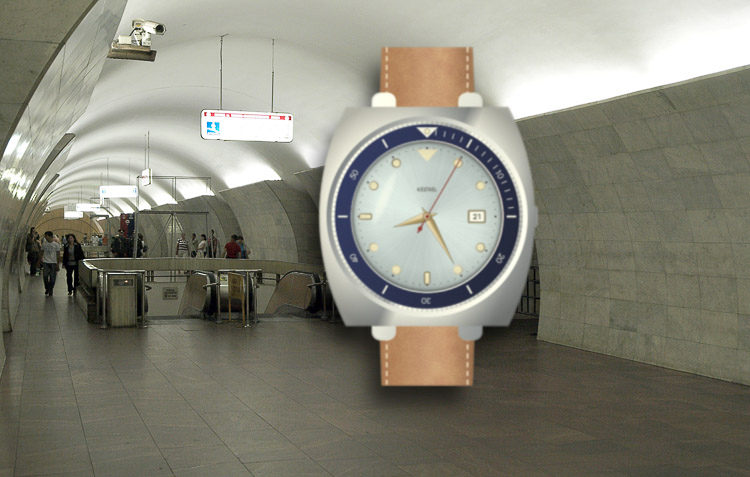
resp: 8,25,05
